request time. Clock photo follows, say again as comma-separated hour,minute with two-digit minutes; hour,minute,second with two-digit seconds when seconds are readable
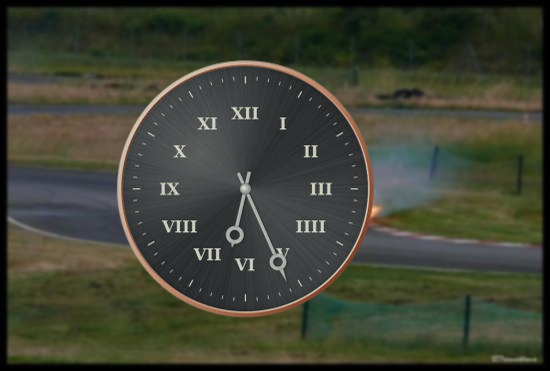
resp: 6,26
